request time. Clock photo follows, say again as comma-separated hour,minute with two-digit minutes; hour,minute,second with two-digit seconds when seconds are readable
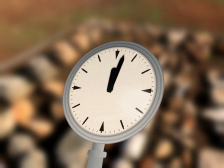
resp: 12,02
